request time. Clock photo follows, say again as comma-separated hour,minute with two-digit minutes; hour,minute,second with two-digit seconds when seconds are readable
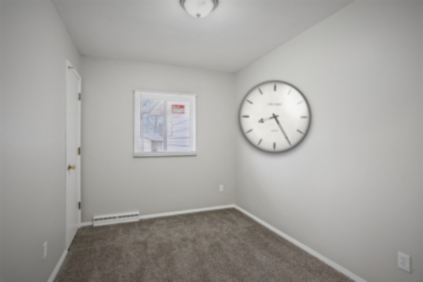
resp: 8,25
